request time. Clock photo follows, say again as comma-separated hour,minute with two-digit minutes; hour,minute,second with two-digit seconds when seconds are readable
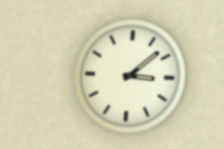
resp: 3,08
